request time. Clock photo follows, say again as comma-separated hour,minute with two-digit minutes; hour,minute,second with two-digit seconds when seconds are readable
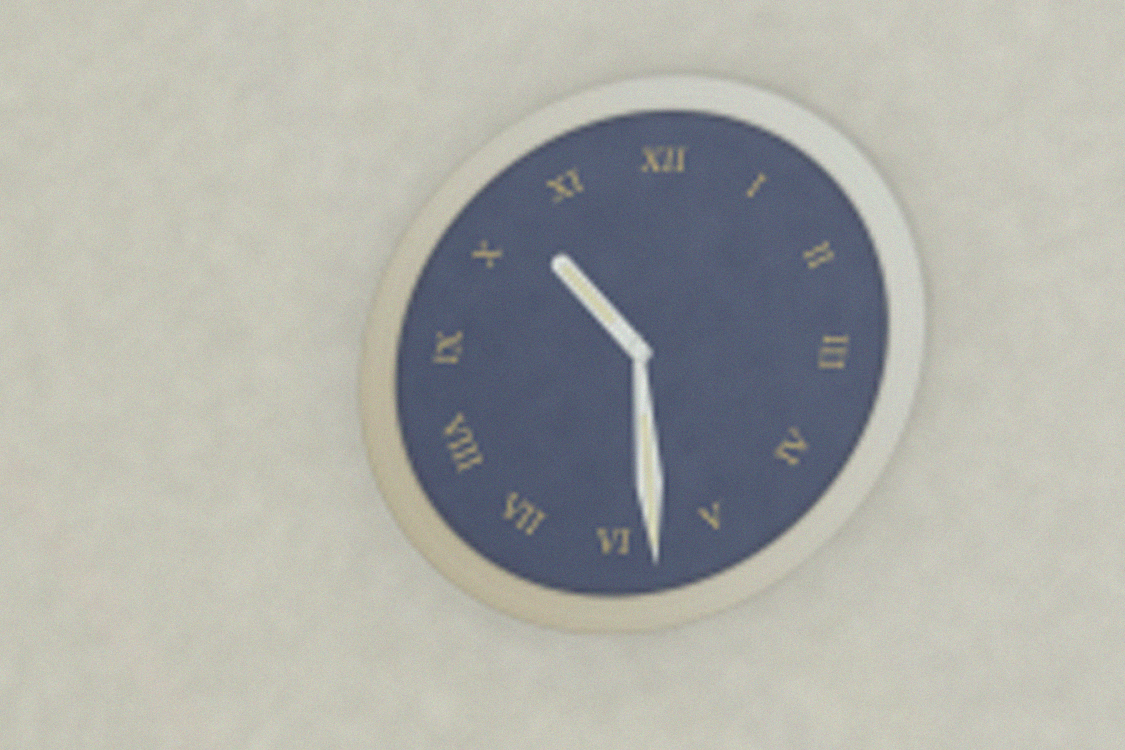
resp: 10,28
